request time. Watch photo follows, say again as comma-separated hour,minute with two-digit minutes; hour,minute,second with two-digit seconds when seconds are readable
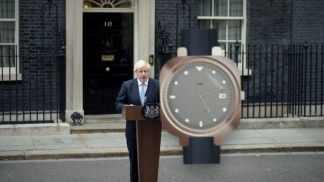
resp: 5,12
